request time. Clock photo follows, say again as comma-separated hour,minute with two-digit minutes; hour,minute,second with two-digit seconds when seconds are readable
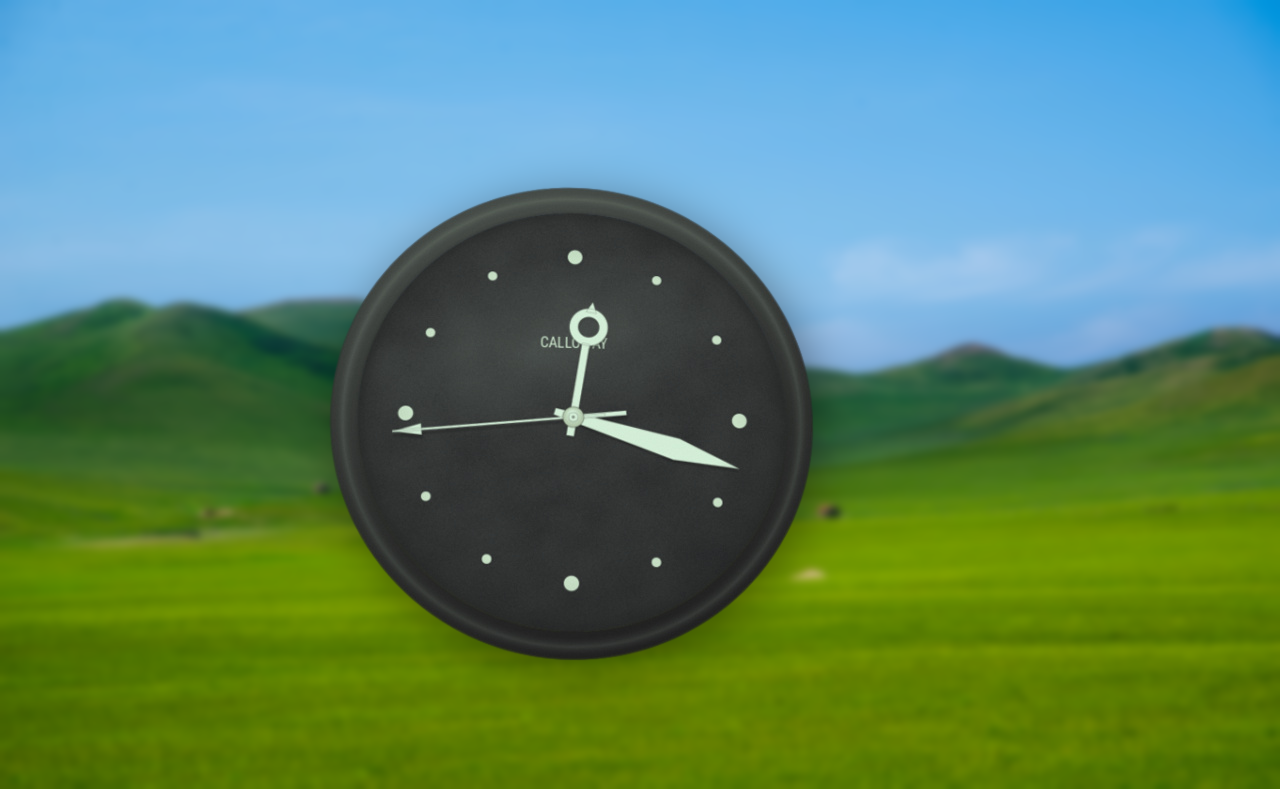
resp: 12,17,44
